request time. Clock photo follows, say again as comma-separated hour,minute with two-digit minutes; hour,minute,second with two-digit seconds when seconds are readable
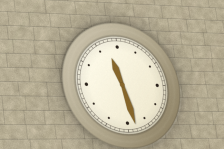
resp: 11,28
